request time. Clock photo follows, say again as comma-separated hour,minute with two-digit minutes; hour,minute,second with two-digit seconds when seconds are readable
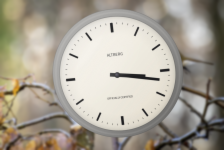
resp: 3,17
